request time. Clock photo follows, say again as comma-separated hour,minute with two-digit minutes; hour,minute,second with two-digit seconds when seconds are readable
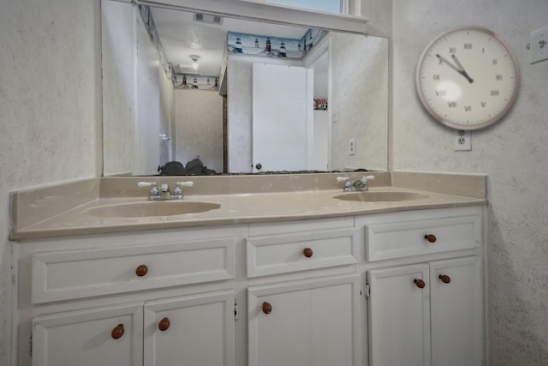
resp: 10,51
